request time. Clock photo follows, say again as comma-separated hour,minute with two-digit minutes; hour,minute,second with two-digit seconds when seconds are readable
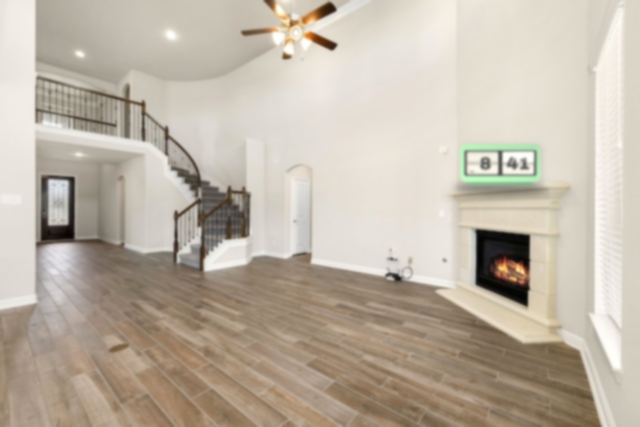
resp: 8,41
